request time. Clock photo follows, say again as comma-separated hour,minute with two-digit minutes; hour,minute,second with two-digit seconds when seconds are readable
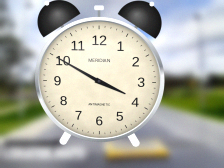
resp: 3,50
